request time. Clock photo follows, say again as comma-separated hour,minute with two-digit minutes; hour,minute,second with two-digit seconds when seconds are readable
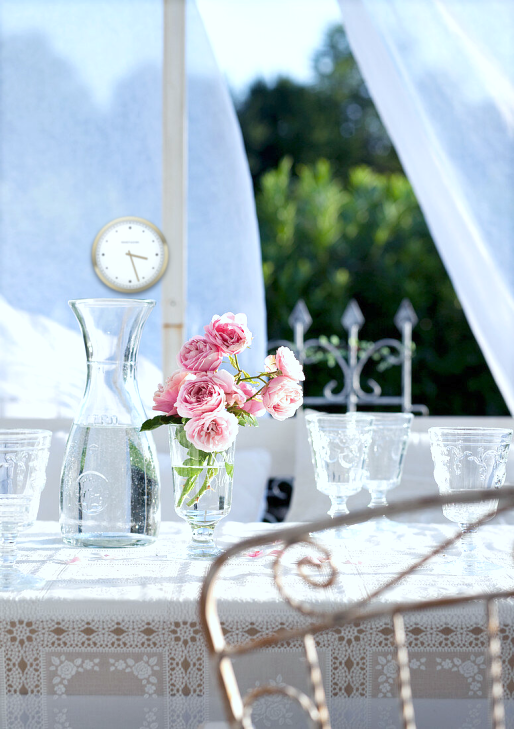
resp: 3,27
